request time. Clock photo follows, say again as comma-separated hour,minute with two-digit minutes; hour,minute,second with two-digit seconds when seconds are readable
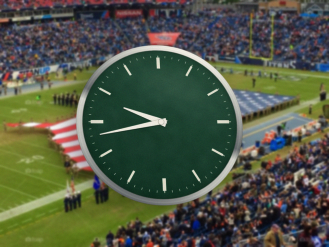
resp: 9,43
